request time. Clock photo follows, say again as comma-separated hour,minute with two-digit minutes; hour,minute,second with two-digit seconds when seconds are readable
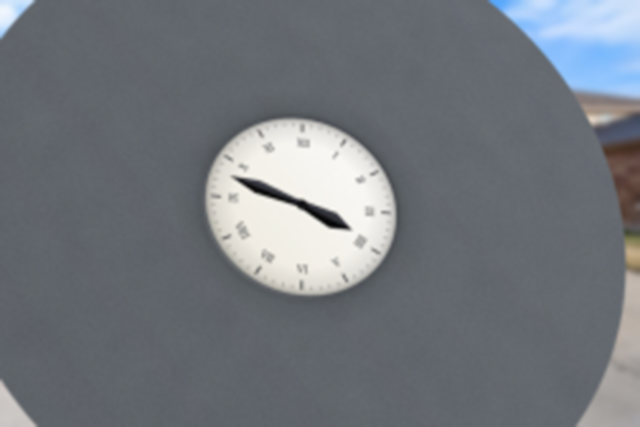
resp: 3,48
